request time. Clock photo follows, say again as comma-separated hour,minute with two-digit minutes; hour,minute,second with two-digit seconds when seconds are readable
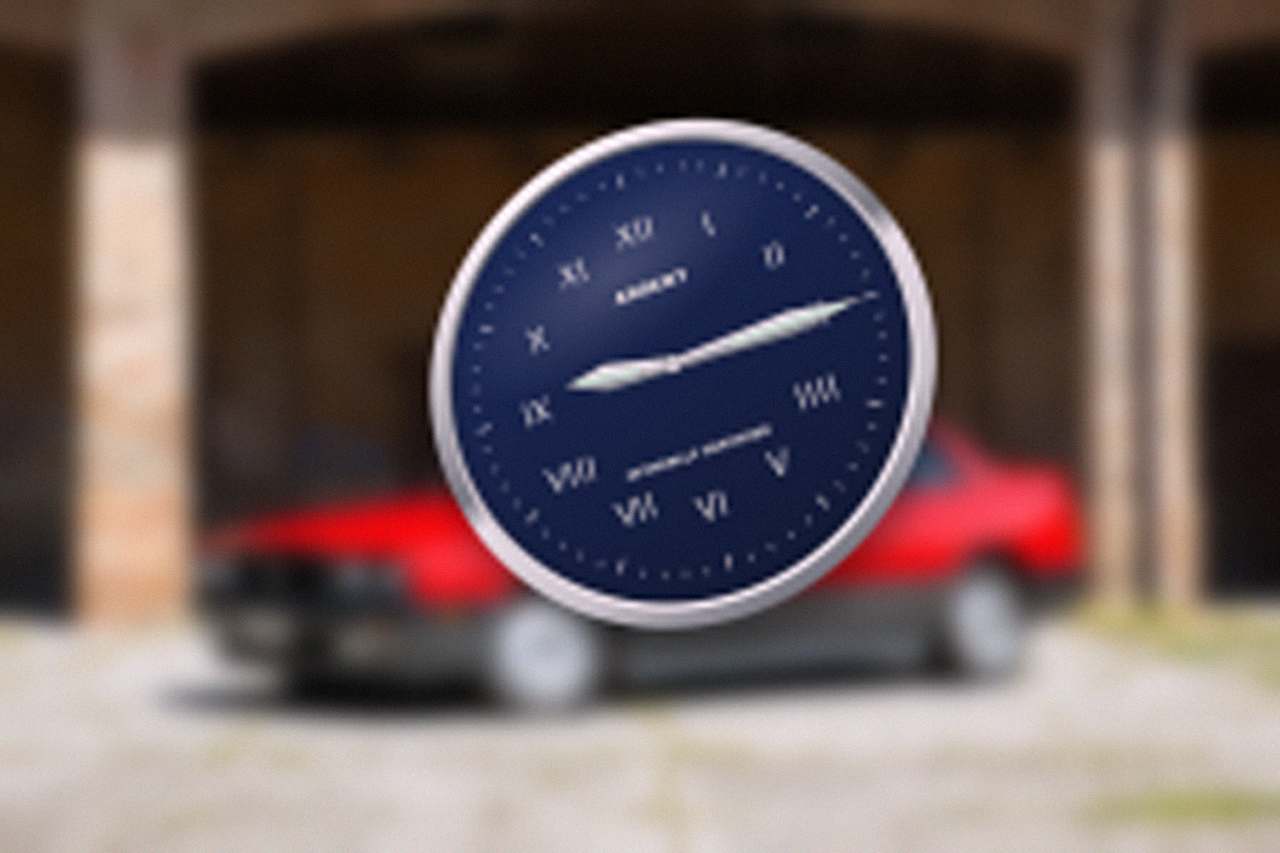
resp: 9,15
